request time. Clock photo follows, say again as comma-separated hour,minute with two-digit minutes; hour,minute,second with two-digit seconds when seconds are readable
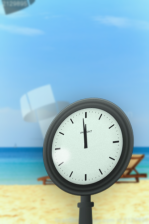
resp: 11,59
